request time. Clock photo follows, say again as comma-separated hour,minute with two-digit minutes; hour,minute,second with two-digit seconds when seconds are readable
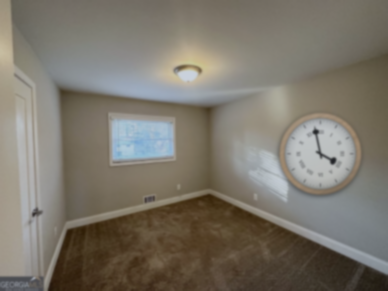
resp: 3,58
